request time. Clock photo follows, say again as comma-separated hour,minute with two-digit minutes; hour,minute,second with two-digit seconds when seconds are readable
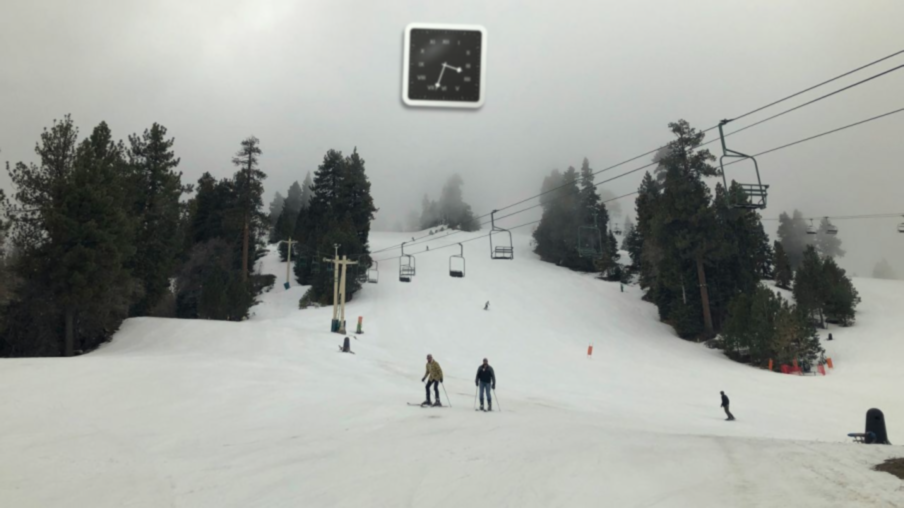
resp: 3,33
